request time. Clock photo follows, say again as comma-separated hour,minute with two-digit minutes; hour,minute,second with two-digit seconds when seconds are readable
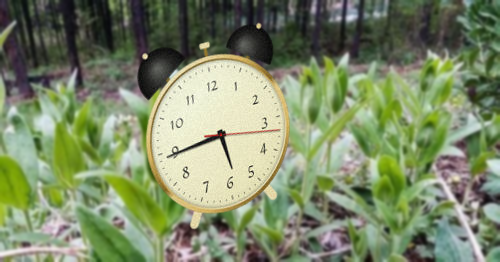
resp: 5,44,17
